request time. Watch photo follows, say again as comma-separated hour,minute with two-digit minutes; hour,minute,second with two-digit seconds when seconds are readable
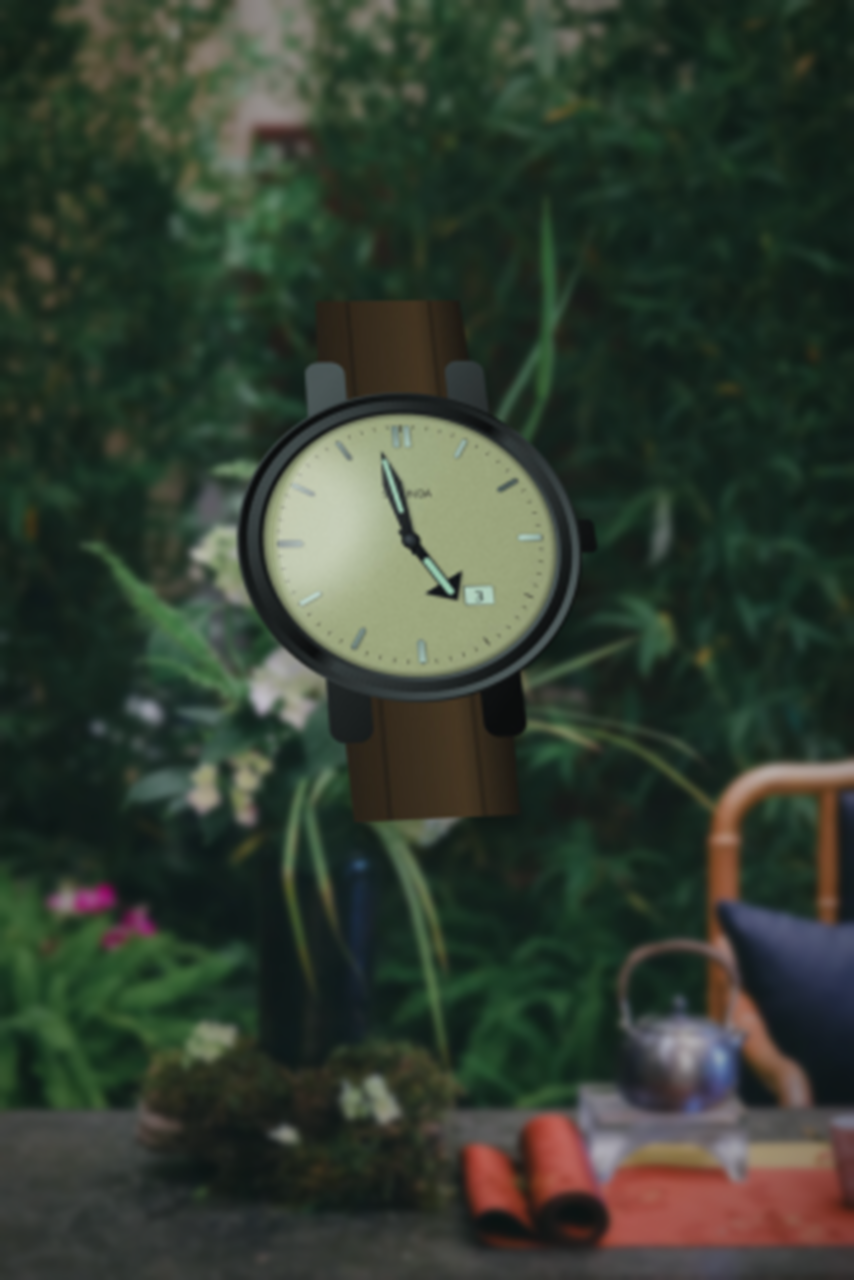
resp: 4,58
